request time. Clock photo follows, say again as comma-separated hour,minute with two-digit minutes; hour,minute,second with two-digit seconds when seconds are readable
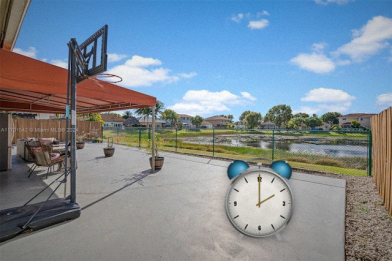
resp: 2,00
